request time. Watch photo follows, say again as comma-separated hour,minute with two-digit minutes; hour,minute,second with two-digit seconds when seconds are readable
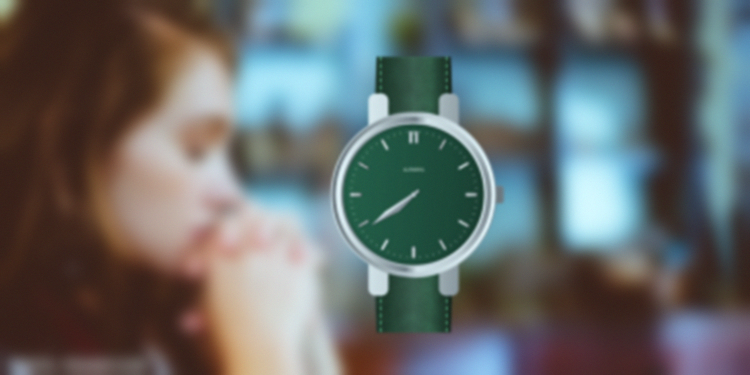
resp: 7,39
